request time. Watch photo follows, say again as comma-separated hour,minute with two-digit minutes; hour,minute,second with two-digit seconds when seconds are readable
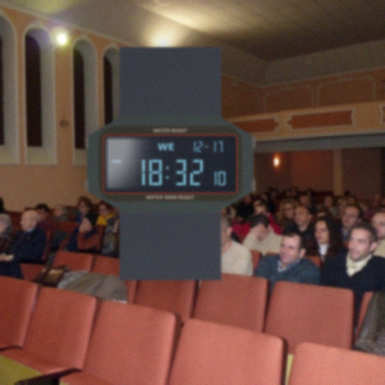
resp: 18,32,10
